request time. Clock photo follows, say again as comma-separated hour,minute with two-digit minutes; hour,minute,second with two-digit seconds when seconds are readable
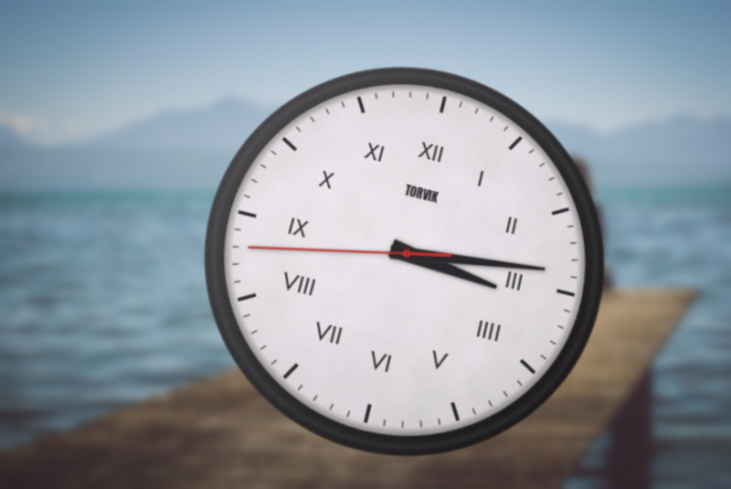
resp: 3,13,43
